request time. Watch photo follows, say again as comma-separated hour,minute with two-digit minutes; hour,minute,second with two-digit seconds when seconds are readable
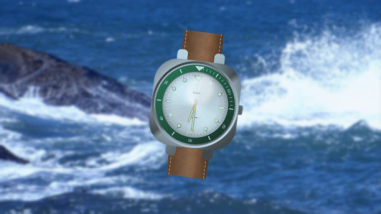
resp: 6,30
